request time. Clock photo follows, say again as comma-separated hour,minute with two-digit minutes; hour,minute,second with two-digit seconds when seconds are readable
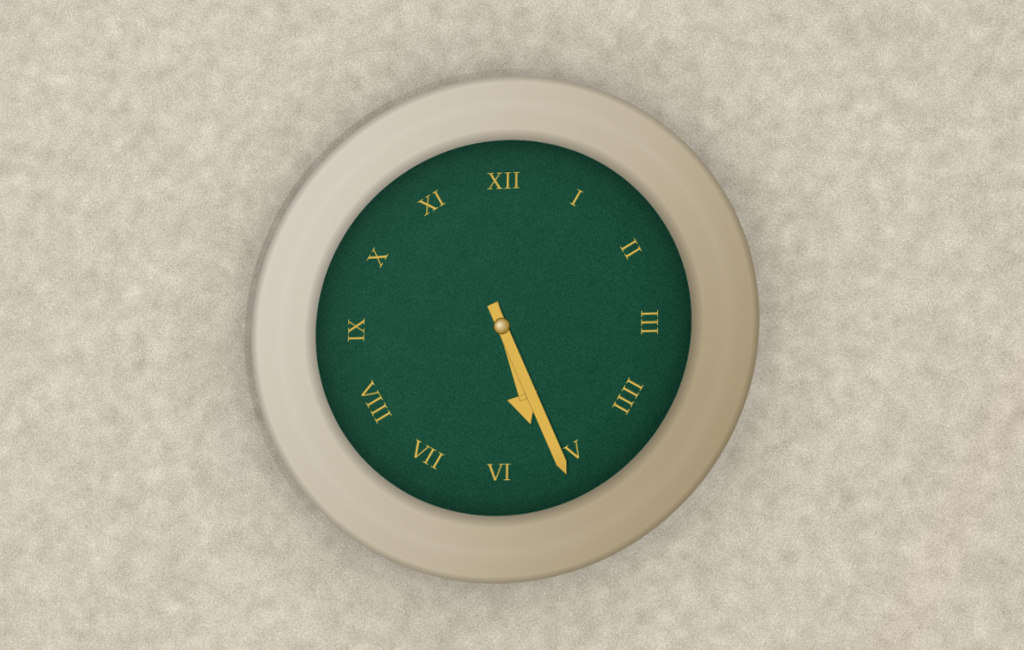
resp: 5,26
